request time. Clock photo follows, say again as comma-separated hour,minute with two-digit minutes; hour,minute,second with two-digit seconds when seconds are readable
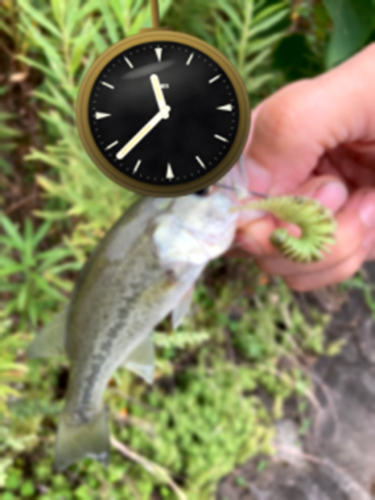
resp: 11,38
